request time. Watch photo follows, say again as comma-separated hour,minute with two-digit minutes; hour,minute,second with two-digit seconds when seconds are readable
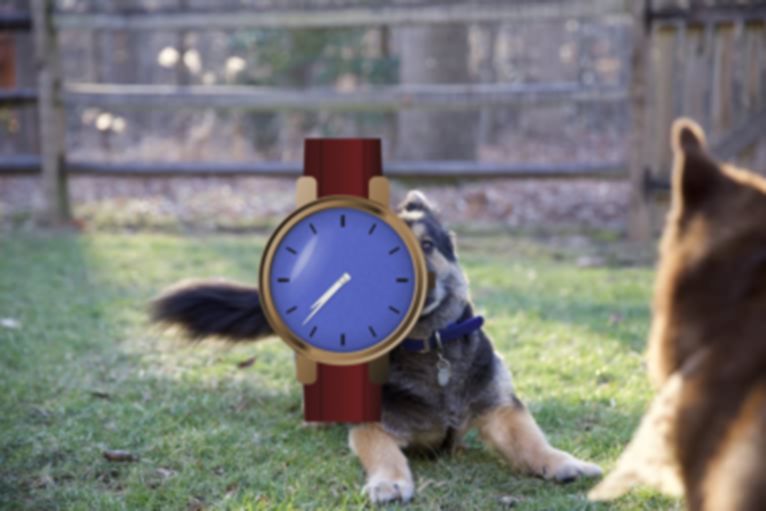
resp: 7,37
